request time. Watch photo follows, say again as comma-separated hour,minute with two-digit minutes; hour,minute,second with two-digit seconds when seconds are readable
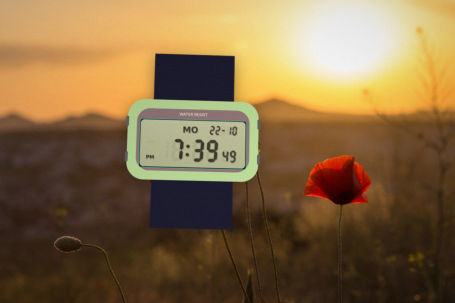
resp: 7,39,49
